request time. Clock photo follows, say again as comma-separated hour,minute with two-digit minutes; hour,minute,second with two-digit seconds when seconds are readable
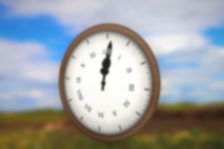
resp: 12,01
